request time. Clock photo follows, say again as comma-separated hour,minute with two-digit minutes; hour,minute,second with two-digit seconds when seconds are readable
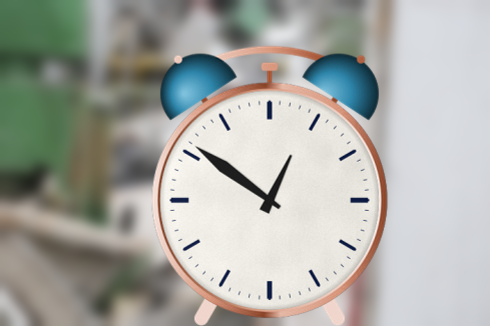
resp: 12,51
